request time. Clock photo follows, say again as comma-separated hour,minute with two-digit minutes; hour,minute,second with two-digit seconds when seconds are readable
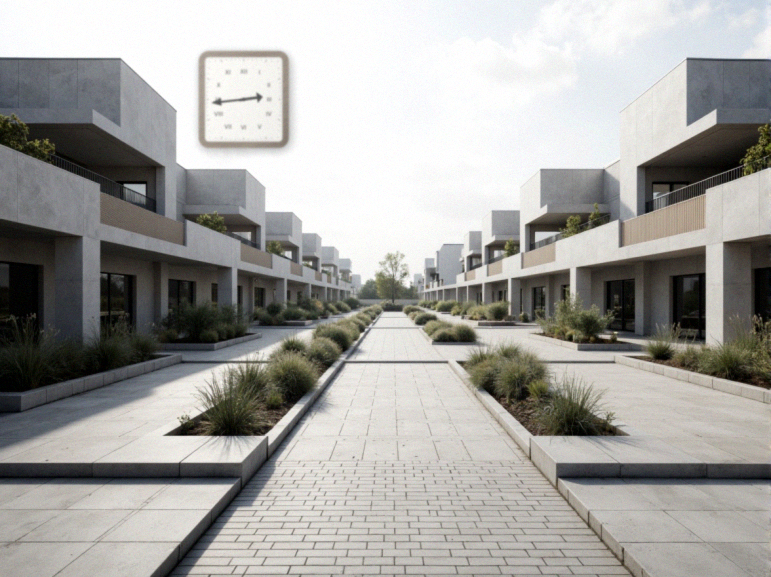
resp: 2,44
